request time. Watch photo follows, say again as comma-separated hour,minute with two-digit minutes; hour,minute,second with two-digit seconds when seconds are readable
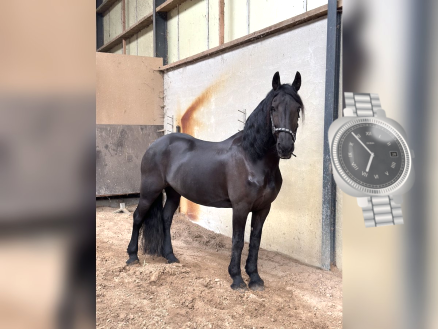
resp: 6,54
